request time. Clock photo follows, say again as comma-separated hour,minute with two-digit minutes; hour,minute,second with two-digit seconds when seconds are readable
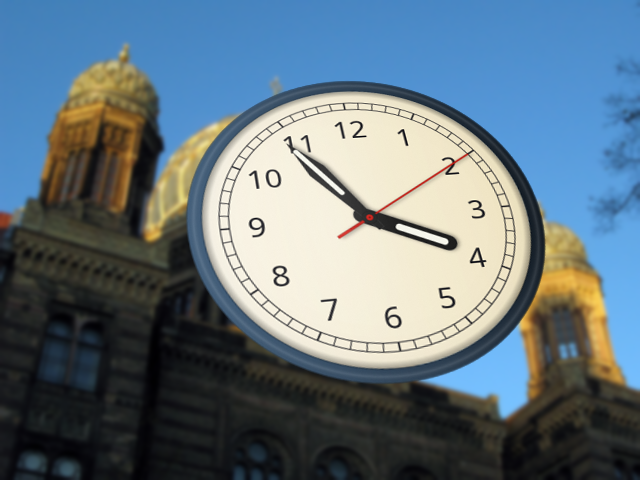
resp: 3,54,10
